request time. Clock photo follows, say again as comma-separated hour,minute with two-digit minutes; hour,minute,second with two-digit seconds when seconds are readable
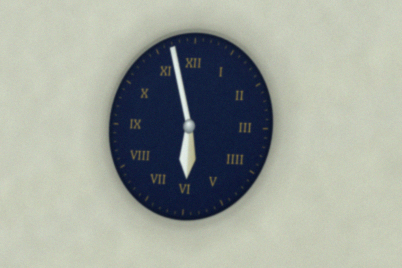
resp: 5,57
